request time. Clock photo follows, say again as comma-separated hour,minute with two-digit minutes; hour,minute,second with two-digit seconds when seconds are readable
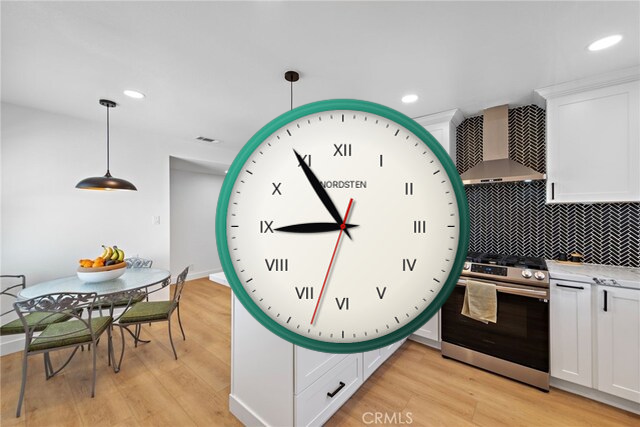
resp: 8,54,33
